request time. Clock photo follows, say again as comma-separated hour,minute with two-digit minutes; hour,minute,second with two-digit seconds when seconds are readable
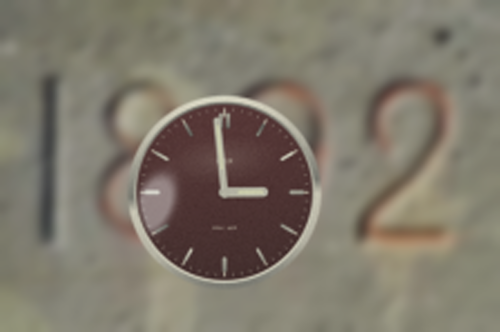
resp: 2,59
